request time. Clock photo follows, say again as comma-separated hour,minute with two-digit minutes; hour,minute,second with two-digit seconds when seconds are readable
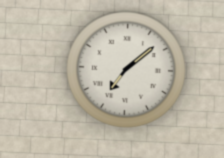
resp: 7,08
